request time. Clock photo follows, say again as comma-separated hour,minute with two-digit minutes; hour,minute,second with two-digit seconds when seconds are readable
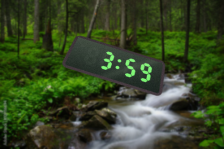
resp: 3,59
